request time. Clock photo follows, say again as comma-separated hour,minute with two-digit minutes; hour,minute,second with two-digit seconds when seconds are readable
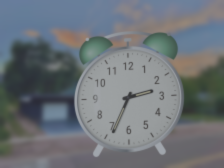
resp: 2,34
